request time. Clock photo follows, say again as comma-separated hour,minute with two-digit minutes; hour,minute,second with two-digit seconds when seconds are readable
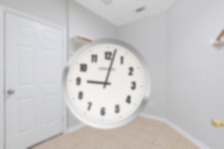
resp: 9,02
